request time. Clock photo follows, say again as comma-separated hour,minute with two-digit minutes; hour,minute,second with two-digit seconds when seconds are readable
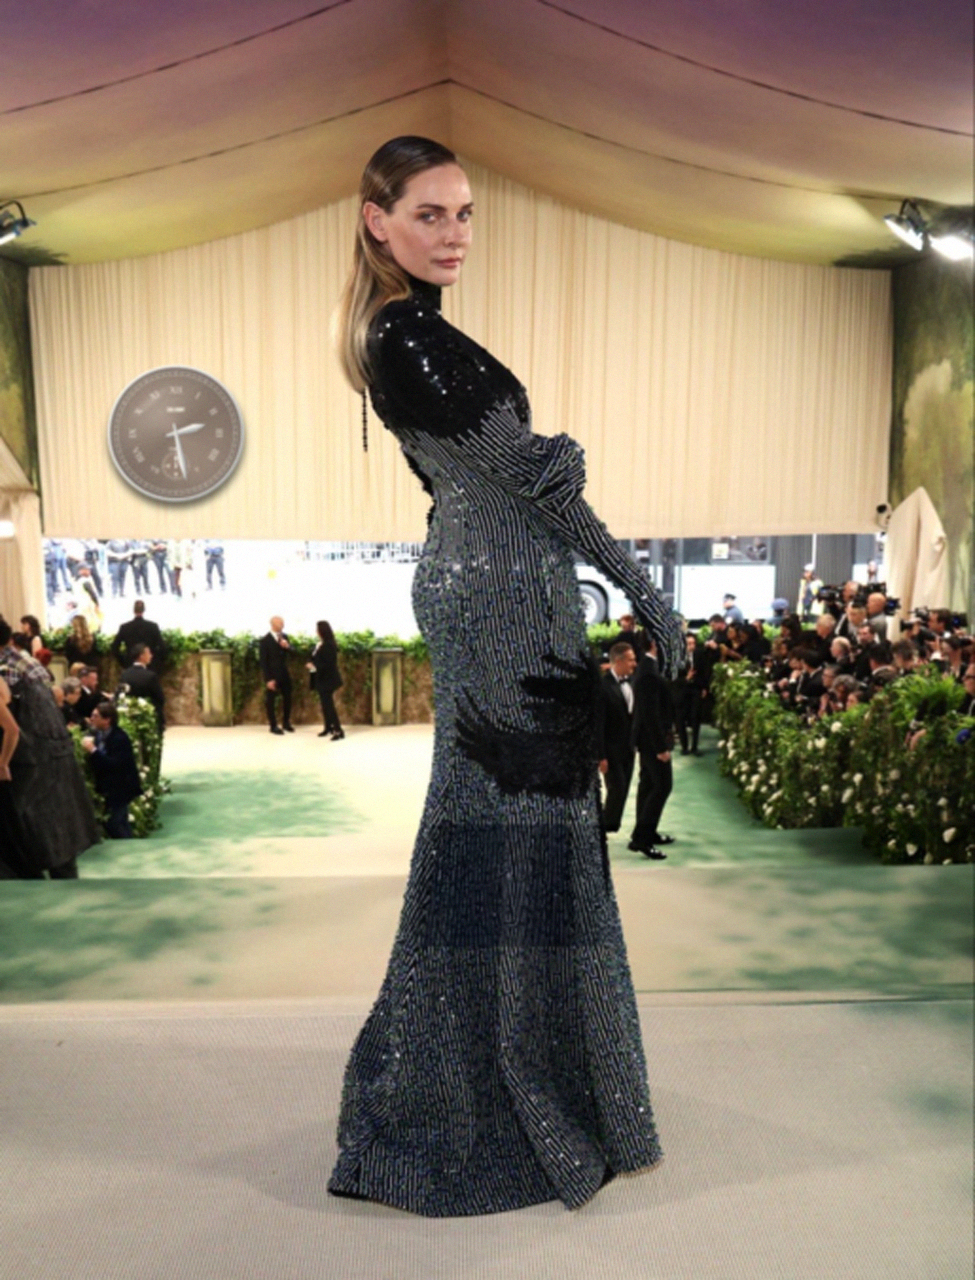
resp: 2,28
